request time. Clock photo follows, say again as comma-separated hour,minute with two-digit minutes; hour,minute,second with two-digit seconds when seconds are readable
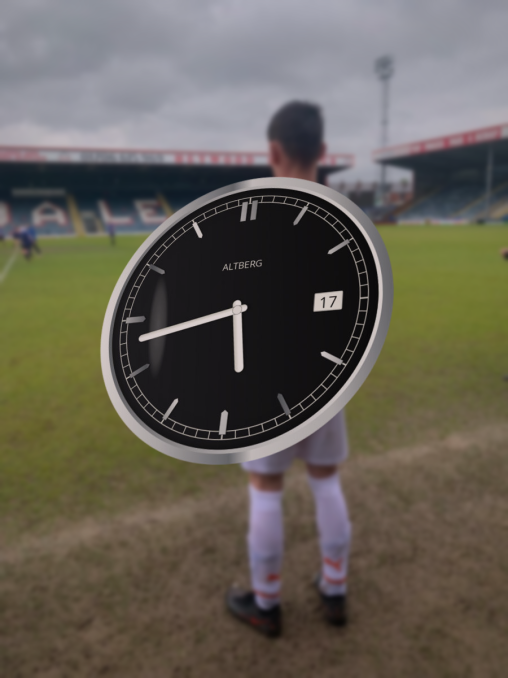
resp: 5,43
